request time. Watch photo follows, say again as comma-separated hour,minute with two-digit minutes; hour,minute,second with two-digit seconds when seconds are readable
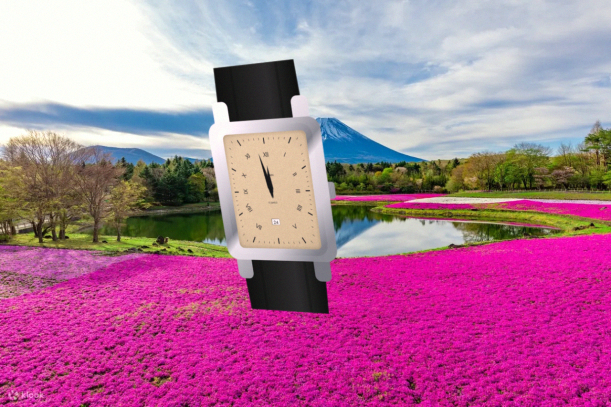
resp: 11,58
